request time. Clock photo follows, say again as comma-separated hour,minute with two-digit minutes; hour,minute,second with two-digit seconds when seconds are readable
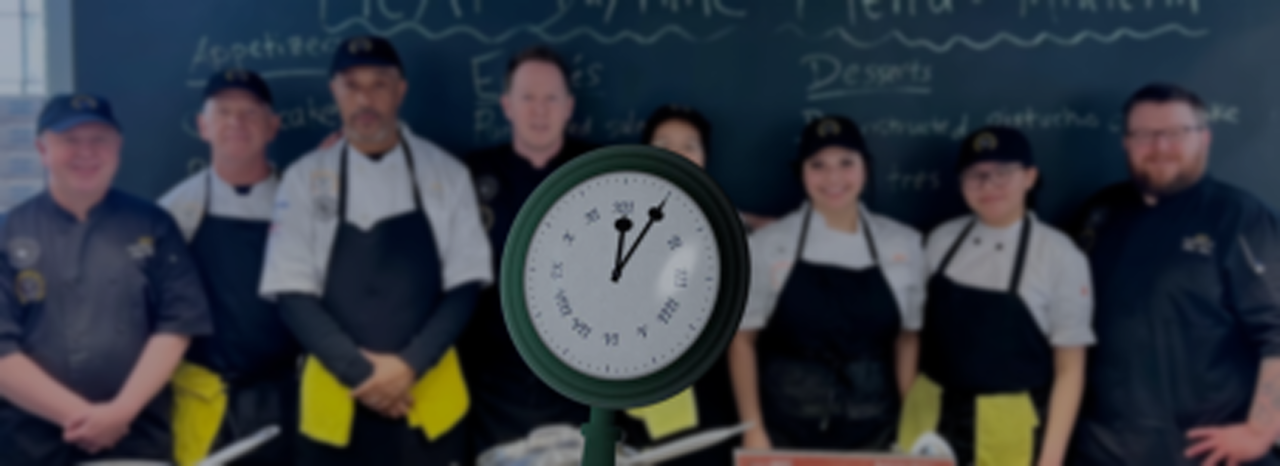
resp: 12,05
